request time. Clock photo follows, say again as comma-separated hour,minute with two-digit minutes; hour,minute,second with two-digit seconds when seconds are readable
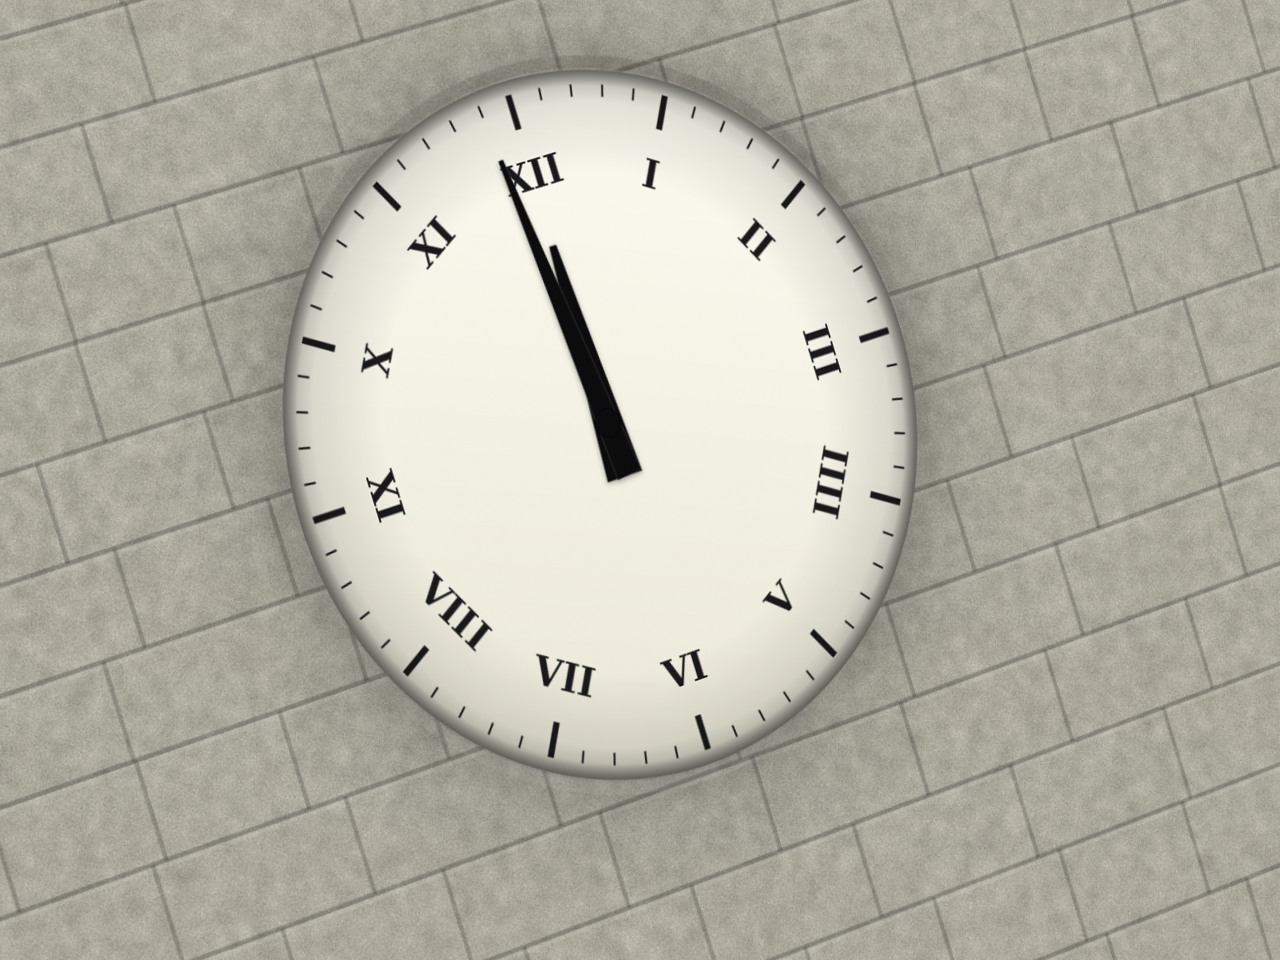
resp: 11,59
